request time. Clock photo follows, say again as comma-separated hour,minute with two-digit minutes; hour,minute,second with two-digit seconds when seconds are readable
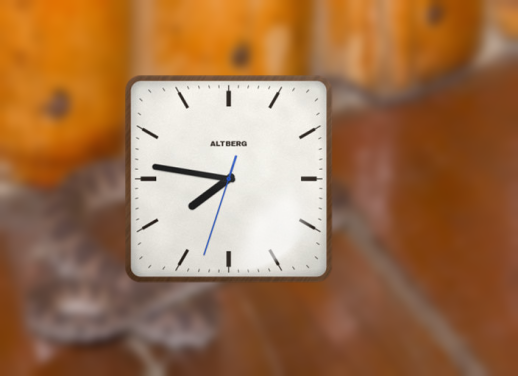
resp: 7,46,33
